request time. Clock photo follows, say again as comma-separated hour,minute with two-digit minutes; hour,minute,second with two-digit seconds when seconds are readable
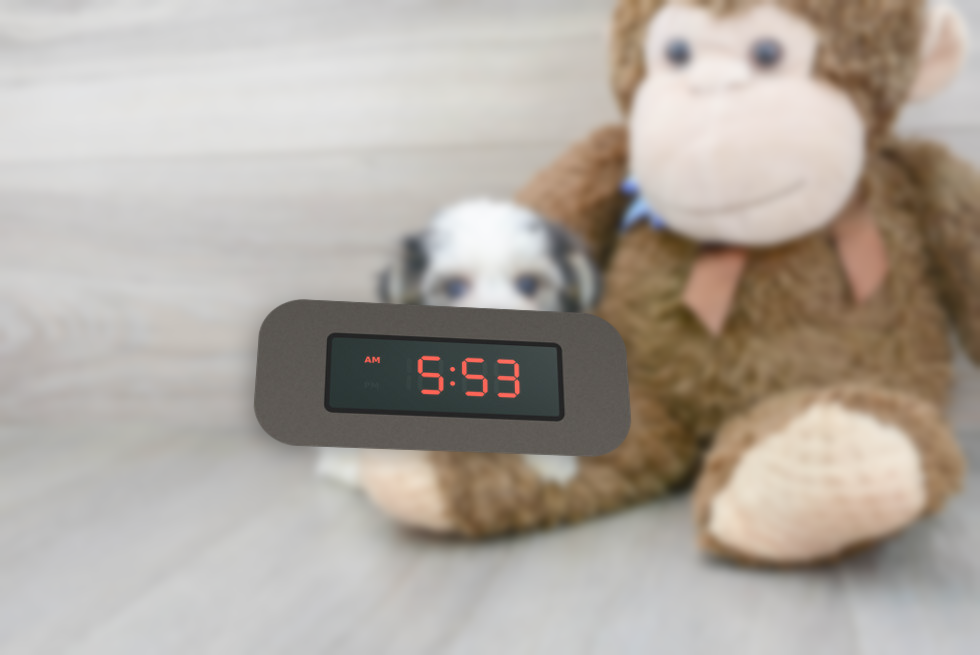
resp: 5,53
